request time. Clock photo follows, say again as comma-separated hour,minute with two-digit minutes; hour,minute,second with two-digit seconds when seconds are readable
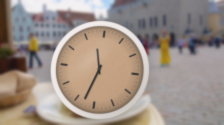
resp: 11,33
